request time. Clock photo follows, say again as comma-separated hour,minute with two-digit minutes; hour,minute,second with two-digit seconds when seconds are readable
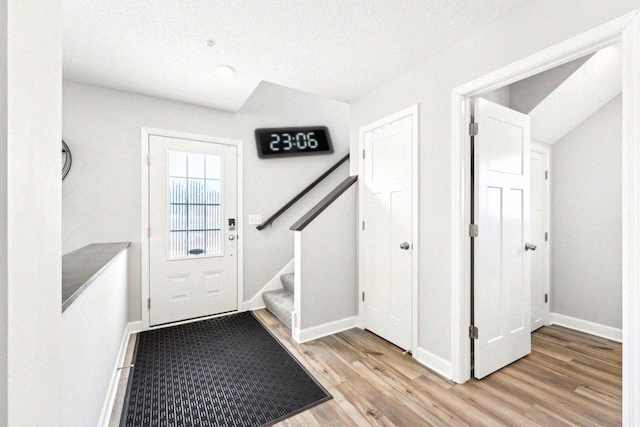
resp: 23,06
